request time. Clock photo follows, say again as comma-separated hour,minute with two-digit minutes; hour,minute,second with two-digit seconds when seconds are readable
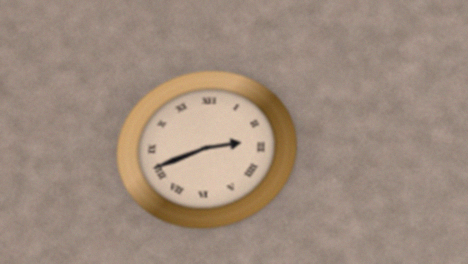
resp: 2,41
